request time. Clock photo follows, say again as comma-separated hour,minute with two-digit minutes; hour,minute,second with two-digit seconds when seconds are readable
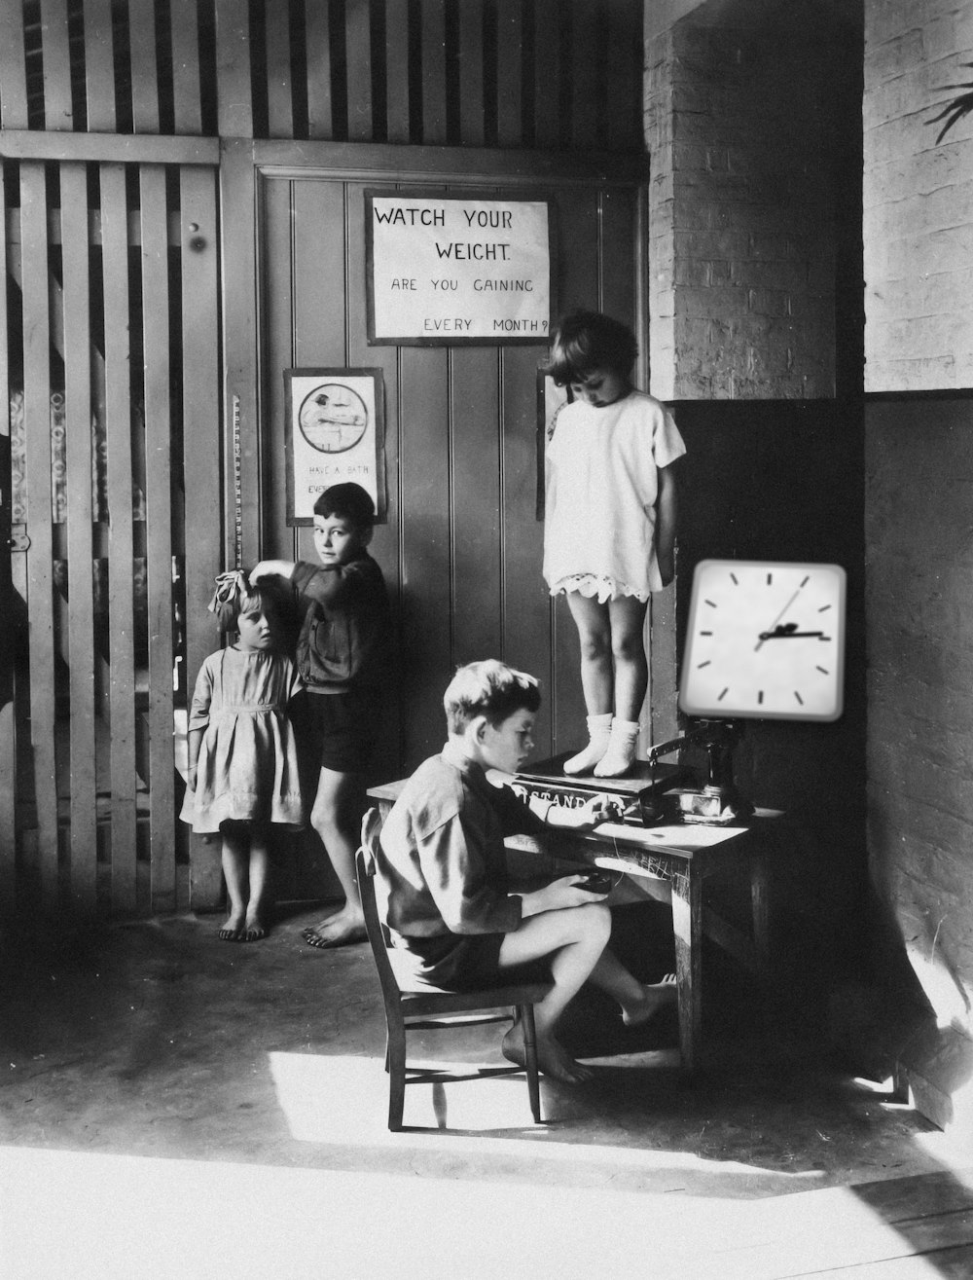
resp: 2,14,05
